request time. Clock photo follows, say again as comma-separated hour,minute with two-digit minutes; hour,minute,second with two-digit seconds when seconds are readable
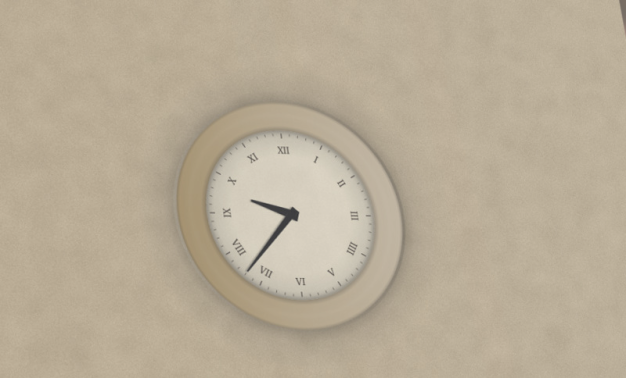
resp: 9,37
